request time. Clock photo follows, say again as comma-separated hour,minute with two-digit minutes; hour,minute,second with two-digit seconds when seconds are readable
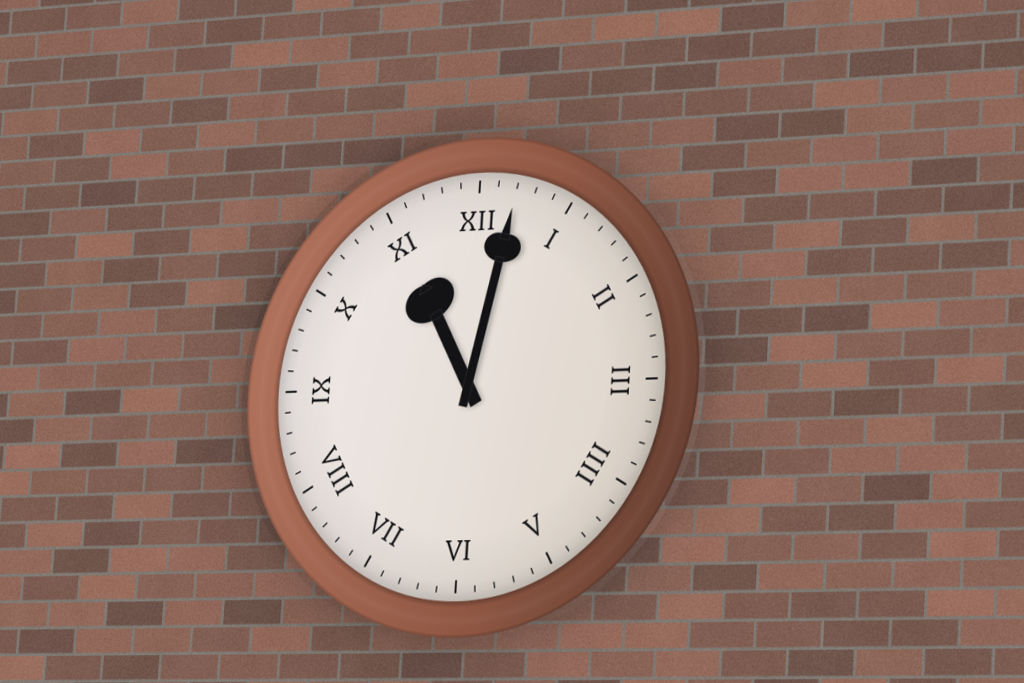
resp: 11,02
